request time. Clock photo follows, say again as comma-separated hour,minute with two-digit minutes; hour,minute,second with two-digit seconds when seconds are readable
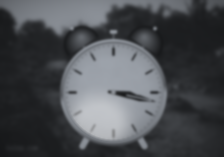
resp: 3,17
